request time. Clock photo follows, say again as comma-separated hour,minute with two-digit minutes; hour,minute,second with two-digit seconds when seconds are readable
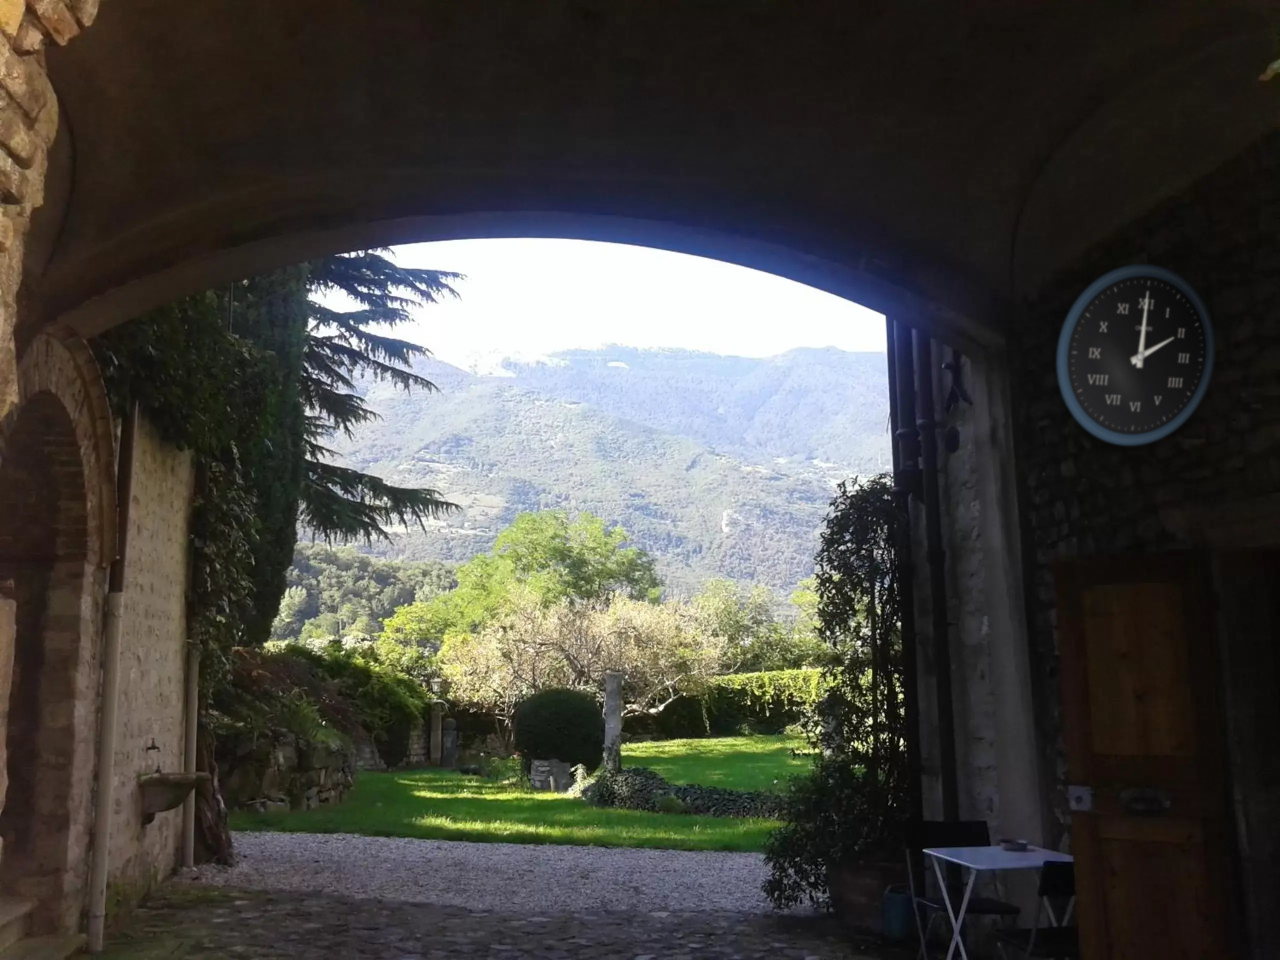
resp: 2,00
